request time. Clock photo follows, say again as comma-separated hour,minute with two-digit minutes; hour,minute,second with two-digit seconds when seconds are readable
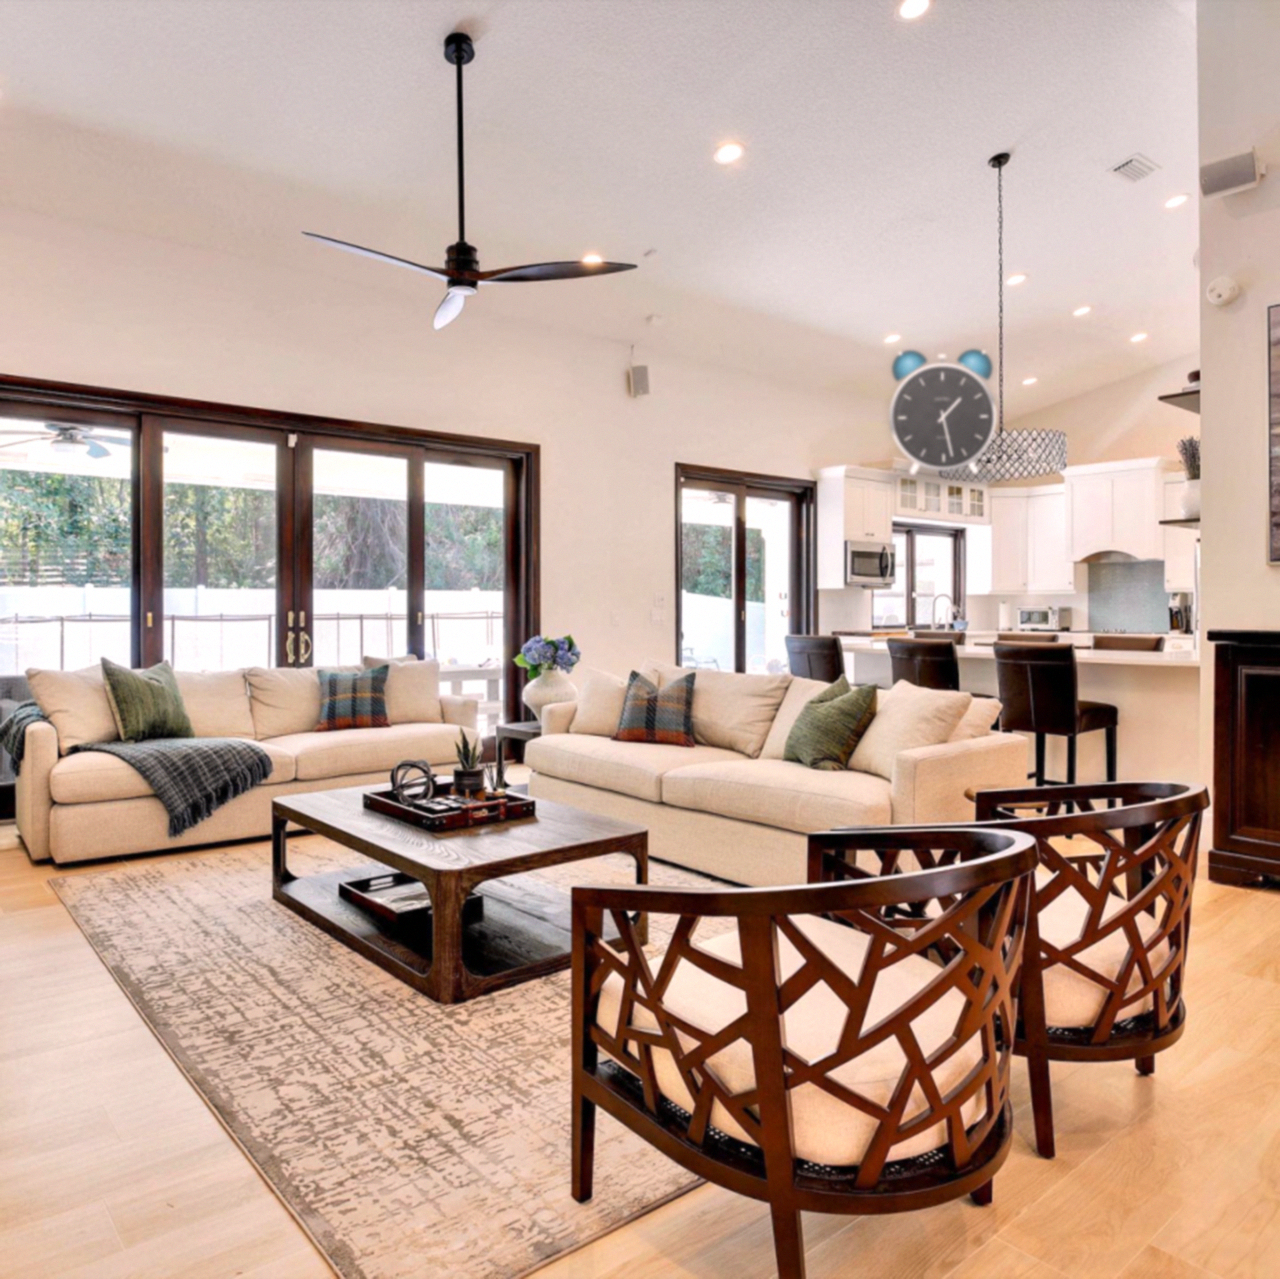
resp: 1,28
